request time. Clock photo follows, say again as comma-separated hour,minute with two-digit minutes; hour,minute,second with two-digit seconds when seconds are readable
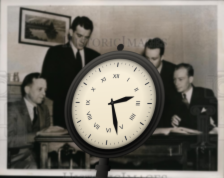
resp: 2,27
